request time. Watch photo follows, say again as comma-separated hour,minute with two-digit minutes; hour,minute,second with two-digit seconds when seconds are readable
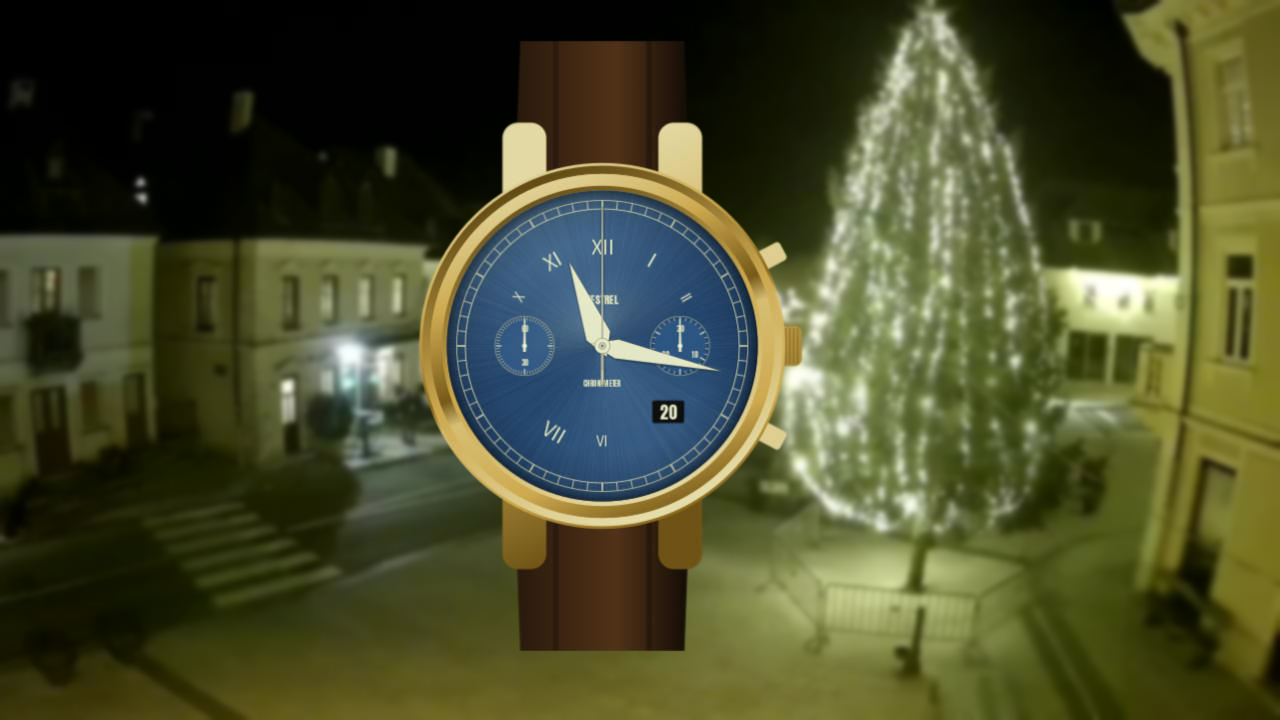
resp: 11,17
